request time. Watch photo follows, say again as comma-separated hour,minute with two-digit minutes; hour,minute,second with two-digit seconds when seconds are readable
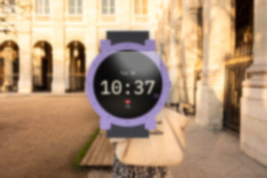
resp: 10,37
